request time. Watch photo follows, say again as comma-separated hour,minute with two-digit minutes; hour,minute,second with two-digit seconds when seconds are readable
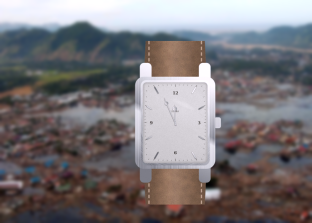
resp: 11,56
